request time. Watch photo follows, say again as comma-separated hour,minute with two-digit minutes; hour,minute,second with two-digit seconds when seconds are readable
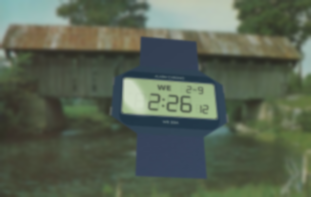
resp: 2,26
